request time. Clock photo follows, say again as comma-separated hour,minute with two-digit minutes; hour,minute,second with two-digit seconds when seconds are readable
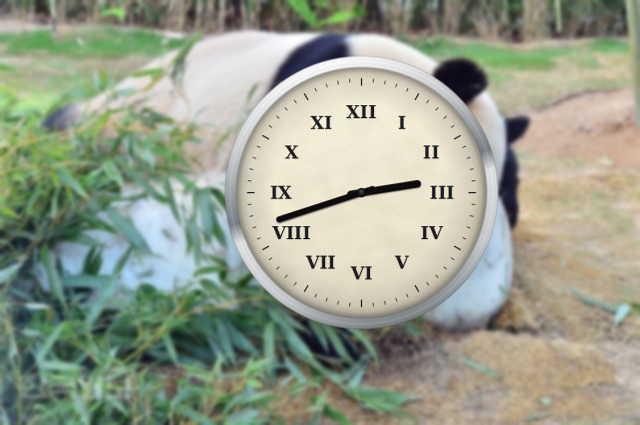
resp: 2,42
